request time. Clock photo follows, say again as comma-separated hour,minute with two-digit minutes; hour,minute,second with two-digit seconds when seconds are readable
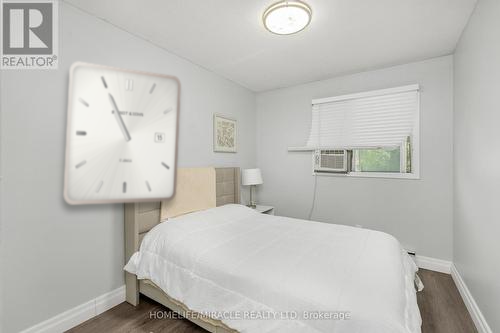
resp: 10,55
